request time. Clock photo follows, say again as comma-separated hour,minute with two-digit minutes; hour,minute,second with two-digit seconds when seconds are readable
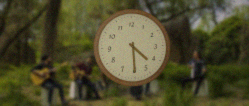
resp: 4,30
